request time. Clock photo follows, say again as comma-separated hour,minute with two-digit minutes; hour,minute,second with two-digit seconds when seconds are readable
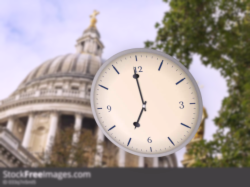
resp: 6,59
